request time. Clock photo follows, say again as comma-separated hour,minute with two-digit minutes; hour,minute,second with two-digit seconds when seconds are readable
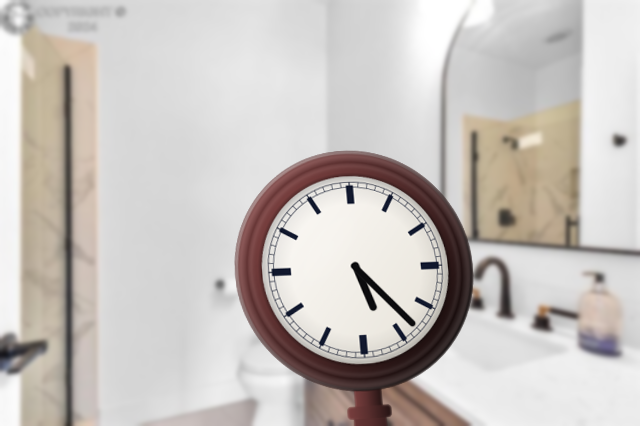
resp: 5,23
